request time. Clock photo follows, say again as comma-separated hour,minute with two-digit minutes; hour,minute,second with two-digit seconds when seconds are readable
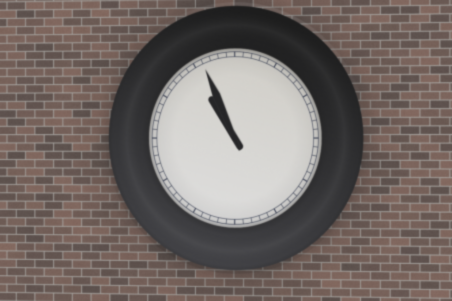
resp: 10,56
